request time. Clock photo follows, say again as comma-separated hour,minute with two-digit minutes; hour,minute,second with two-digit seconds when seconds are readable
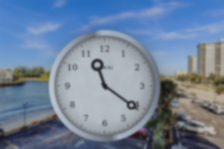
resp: 11,21
